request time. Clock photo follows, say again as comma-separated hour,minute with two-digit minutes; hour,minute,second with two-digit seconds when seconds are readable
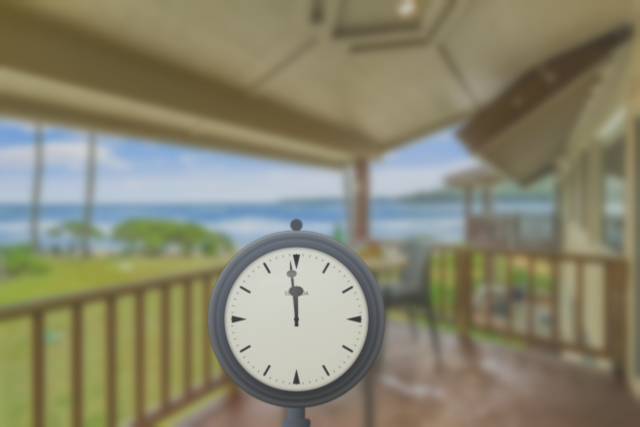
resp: 11,59
